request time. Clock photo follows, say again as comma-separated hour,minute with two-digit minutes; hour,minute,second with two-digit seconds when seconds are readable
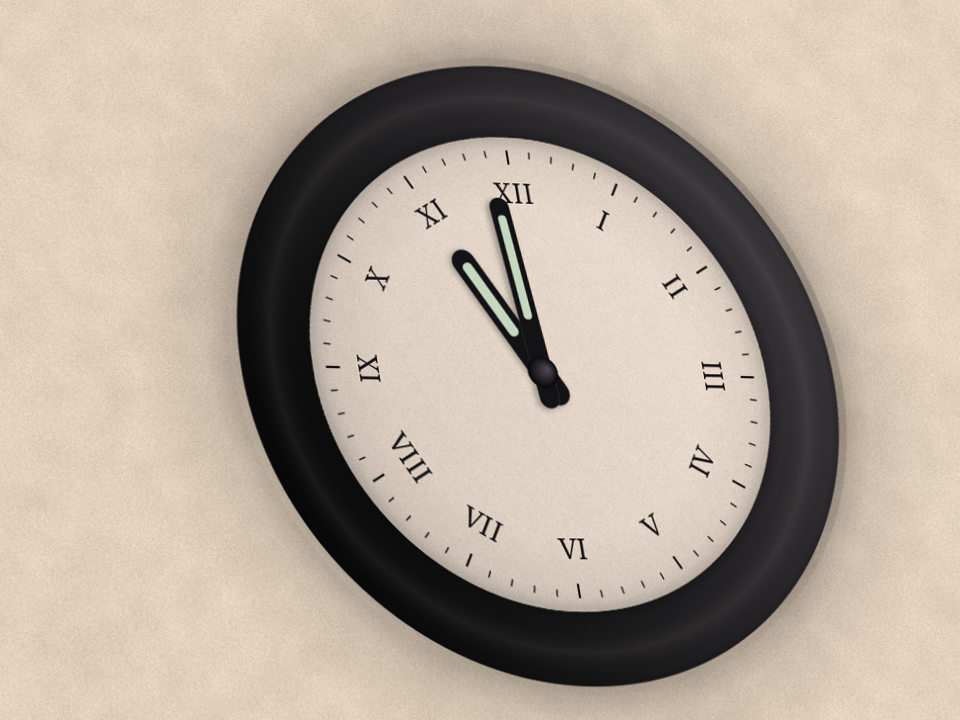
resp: 10,59
